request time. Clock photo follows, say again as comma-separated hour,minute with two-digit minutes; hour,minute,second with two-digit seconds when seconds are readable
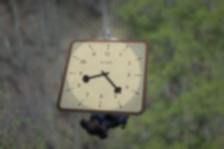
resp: 8,23
